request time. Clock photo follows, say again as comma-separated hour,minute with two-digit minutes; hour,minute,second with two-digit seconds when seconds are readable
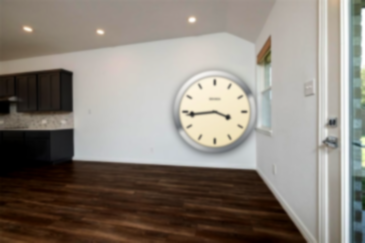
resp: 3,44
